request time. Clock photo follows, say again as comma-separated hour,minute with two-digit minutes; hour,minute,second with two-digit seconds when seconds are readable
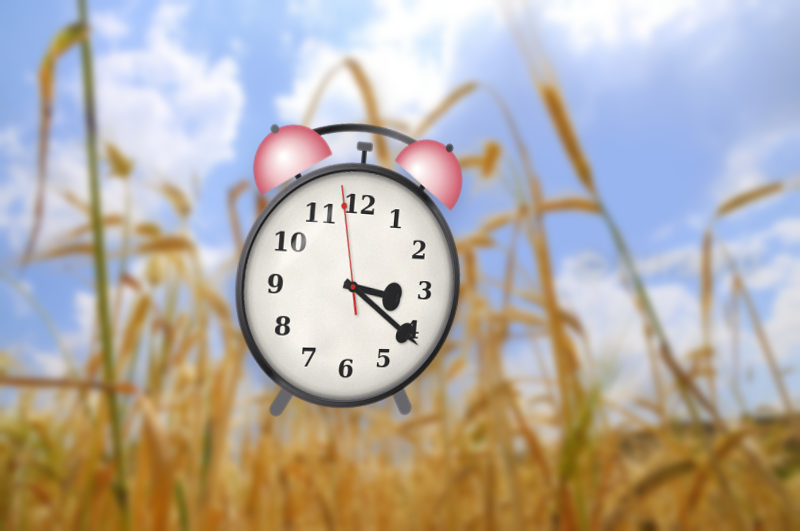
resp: 3,20,58
